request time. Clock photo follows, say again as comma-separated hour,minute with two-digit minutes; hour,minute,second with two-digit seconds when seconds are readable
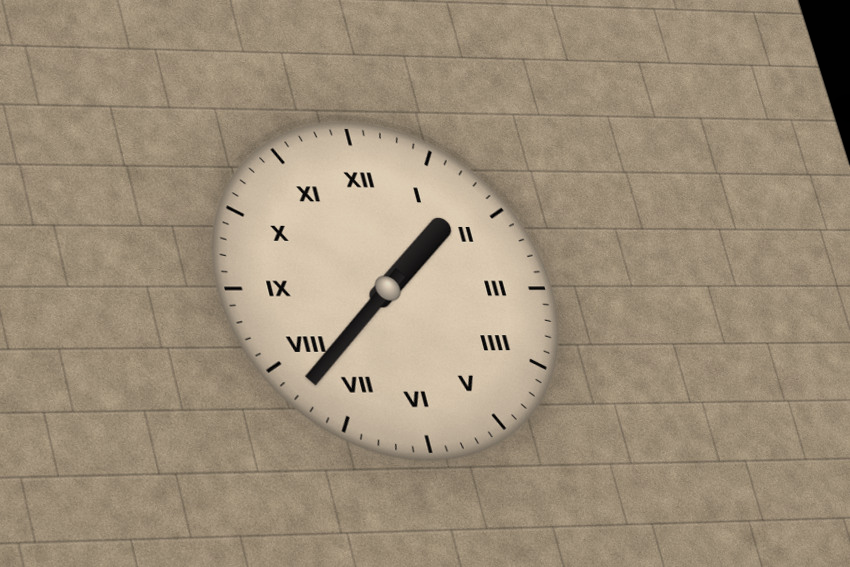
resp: 1,38
